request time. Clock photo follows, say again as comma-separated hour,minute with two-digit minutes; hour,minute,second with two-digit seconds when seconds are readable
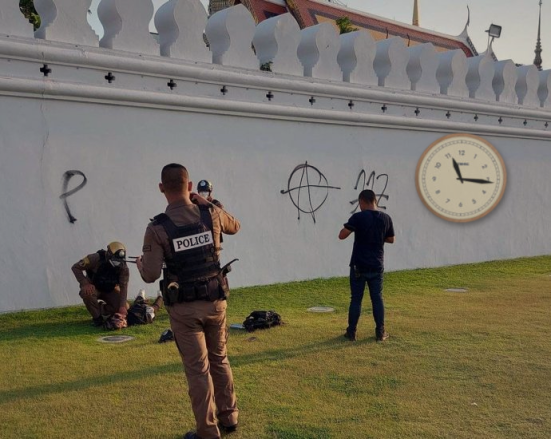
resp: 11,16
